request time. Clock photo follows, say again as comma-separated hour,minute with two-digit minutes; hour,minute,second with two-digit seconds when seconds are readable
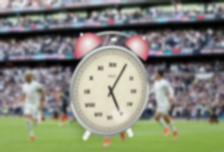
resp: 5,05
